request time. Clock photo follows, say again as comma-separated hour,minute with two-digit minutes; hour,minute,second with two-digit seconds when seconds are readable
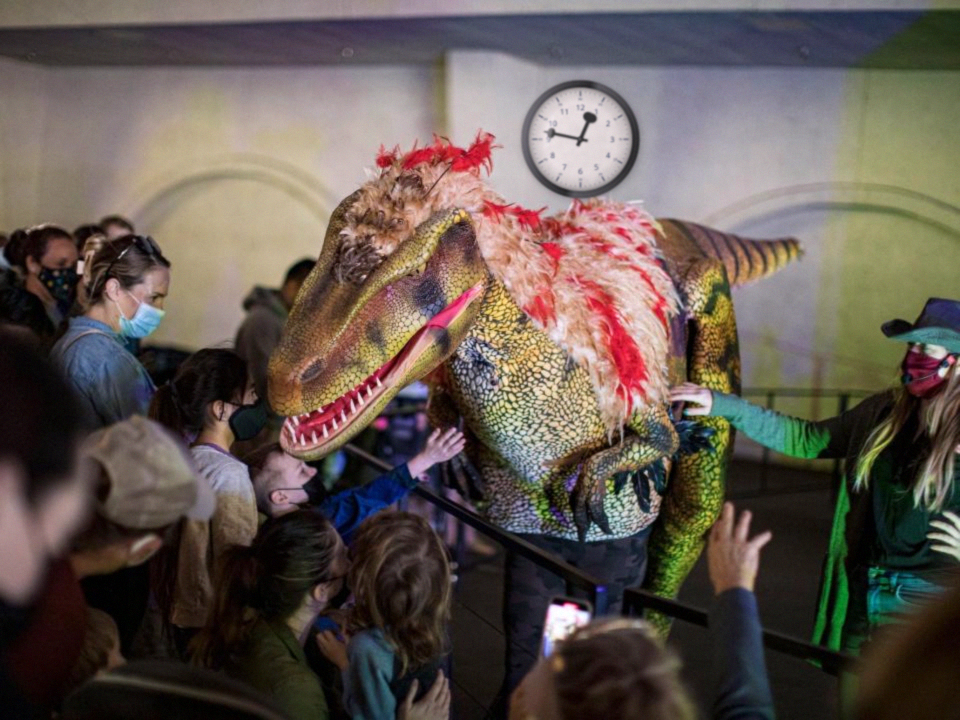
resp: 12,47
